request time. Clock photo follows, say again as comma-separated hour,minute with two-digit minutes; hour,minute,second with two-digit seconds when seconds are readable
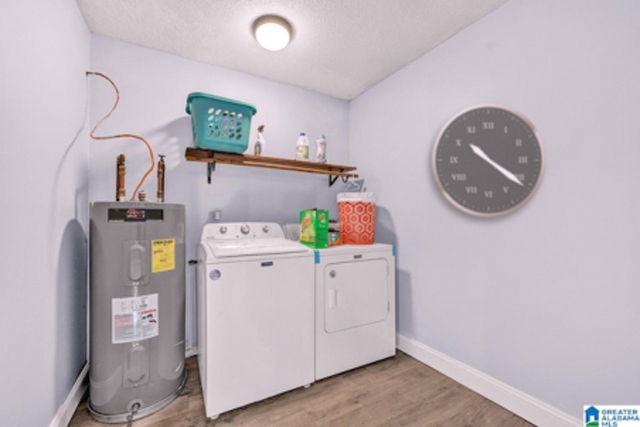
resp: 10,21
